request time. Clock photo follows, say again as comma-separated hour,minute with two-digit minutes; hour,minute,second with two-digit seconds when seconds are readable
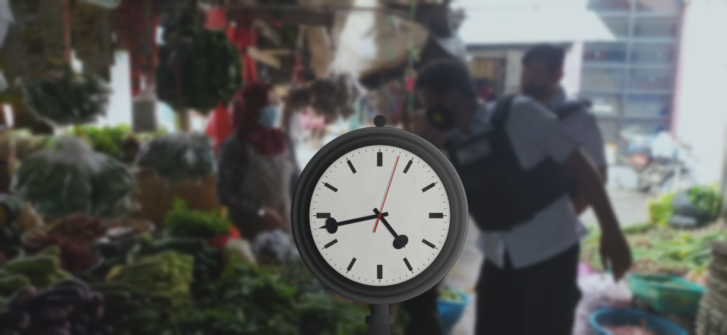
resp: 4,43,03
